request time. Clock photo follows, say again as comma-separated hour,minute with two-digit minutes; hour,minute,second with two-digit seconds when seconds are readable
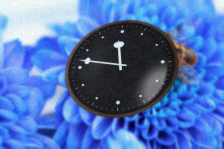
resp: 11,47
